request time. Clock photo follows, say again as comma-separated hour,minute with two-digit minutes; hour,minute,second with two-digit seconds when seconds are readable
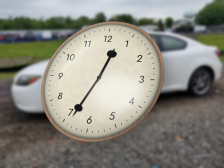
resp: 12,34
